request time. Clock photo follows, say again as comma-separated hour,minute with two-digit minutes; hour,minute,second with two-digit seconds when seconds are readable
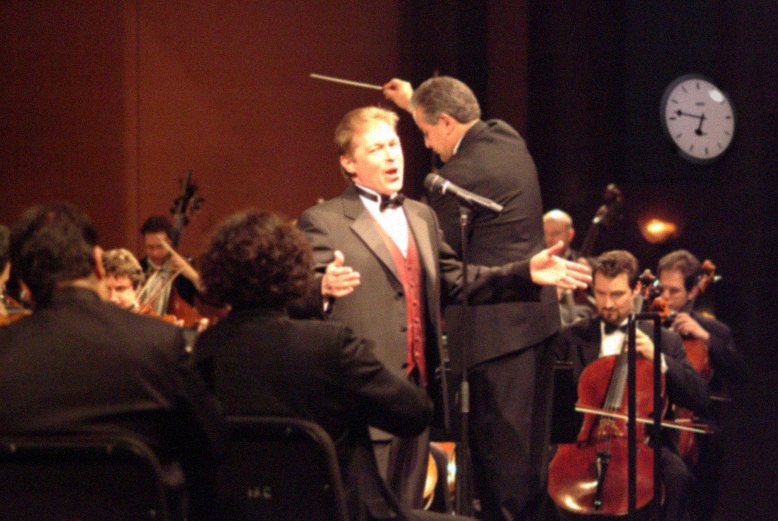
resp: 6,47
